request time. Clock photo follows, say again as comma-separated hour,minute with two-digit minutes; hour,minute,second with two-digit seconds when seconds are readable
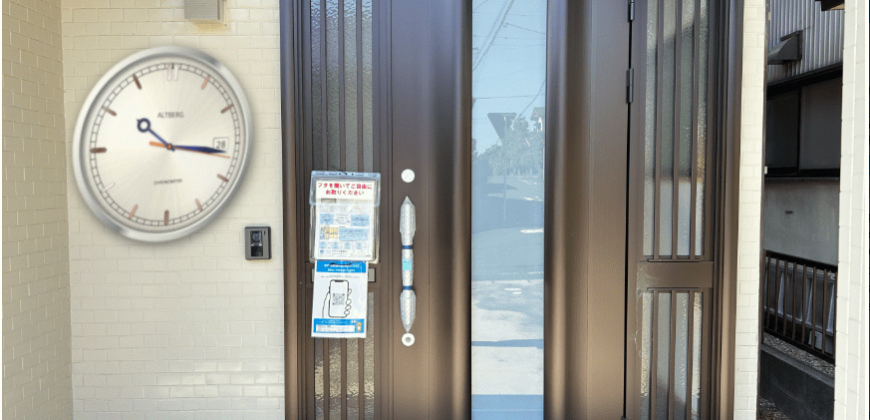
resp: 10,16,17
